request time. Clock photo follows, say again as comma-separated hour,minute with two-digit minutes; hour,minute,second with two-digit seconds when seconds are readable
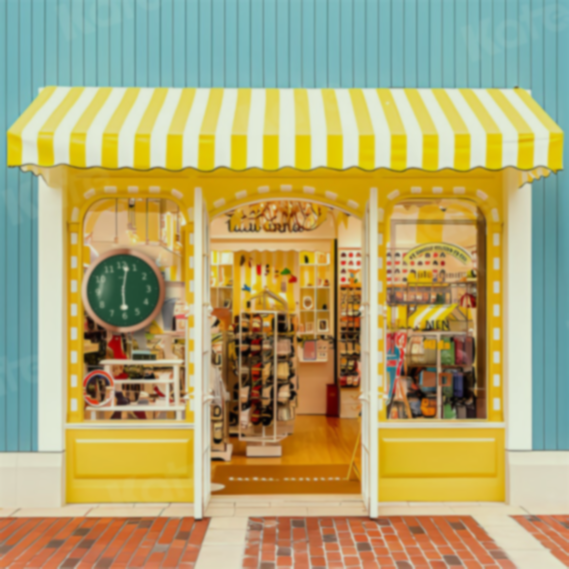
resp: 6,02
